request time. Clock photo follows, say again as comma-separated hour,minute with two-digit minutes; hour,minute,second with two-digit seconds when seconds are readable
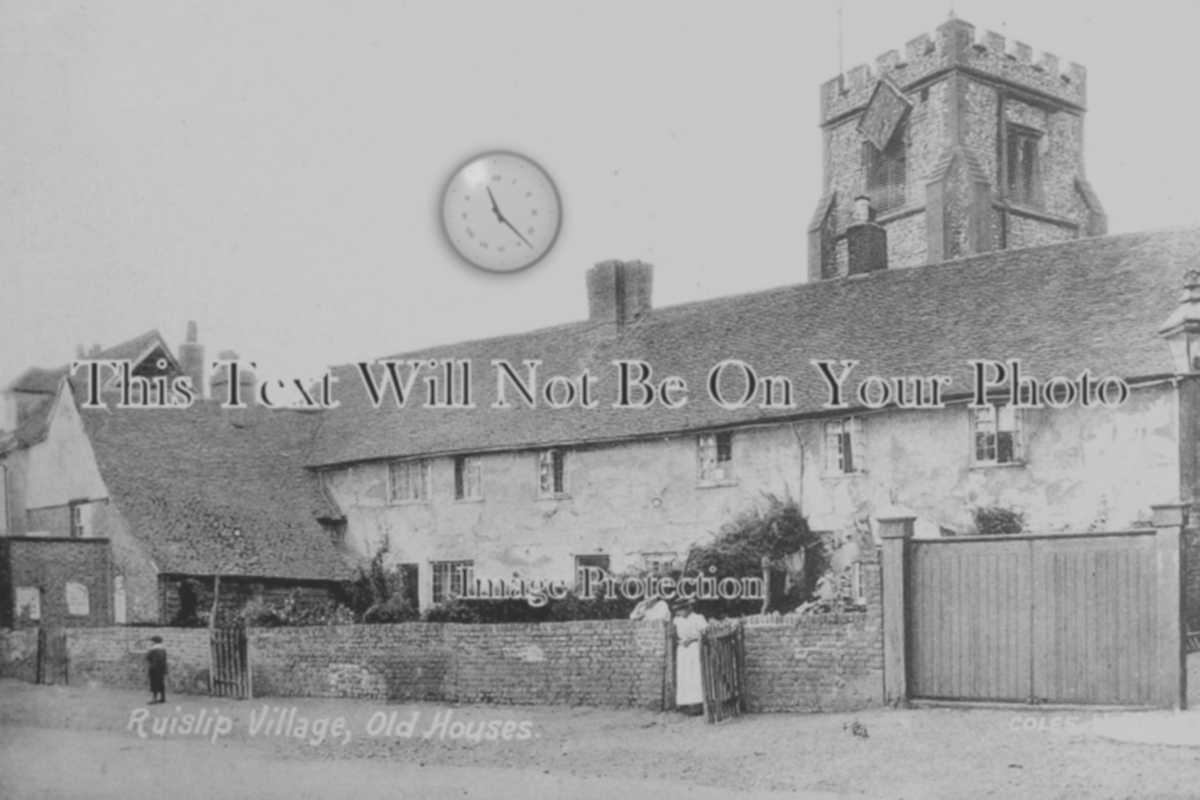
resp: 11,23
